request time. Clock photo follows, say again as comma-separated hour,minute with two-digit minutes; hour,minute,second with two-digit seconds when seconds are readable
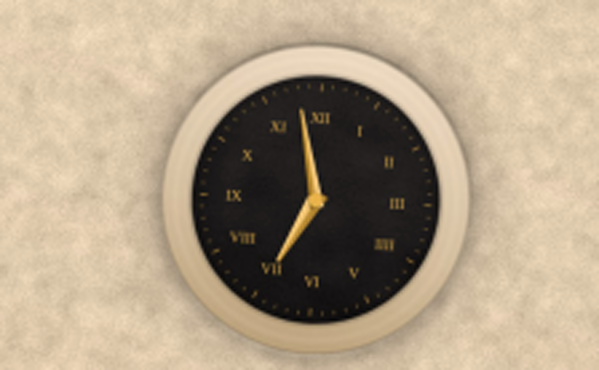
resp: 6,58
